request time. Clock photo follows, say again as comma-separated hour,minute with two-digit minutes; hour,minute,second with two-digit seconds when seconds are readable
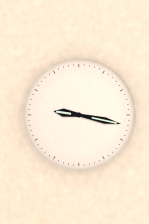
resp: 9,17
